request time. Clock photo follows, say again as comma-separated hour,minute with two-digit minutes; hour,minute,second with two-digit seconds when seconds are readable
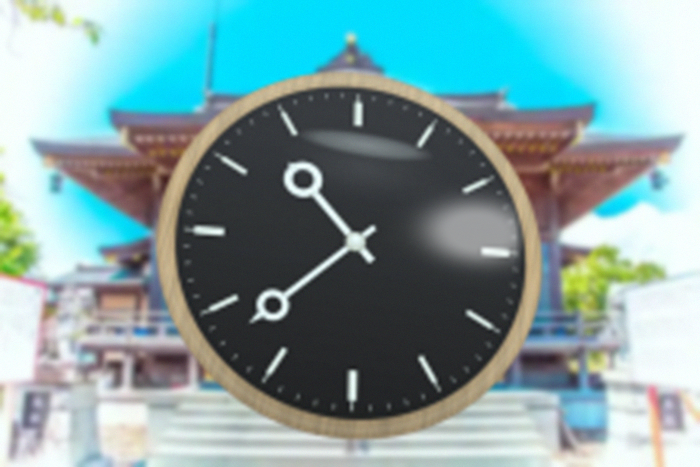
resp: 10,38
